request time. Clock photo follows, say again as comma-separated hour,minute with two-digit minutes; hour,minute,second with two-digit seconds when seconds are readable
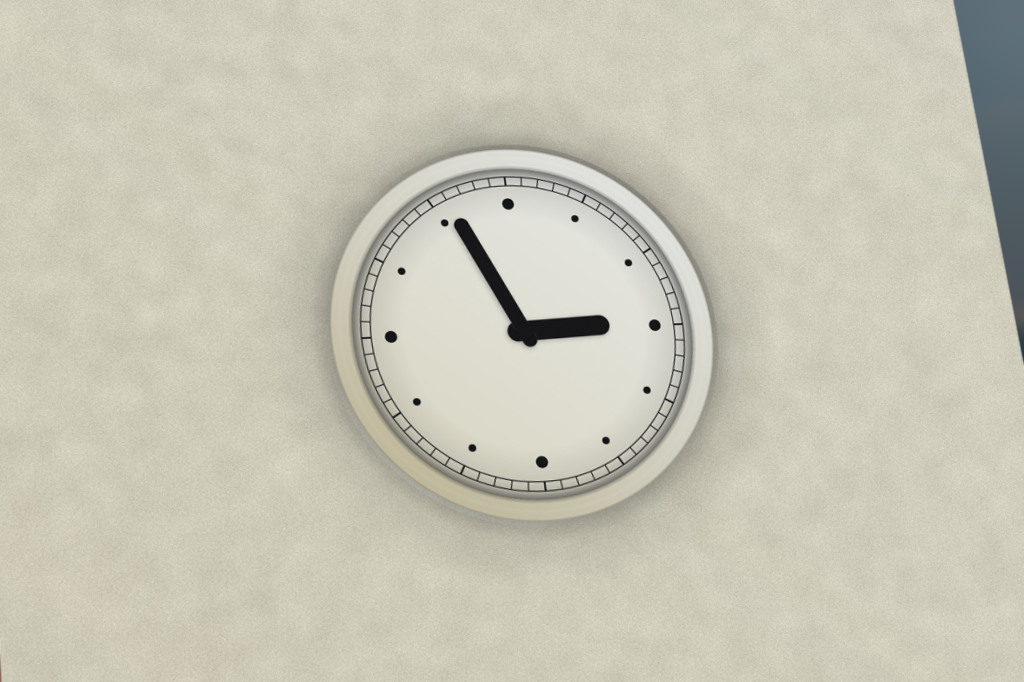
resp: 2,56
